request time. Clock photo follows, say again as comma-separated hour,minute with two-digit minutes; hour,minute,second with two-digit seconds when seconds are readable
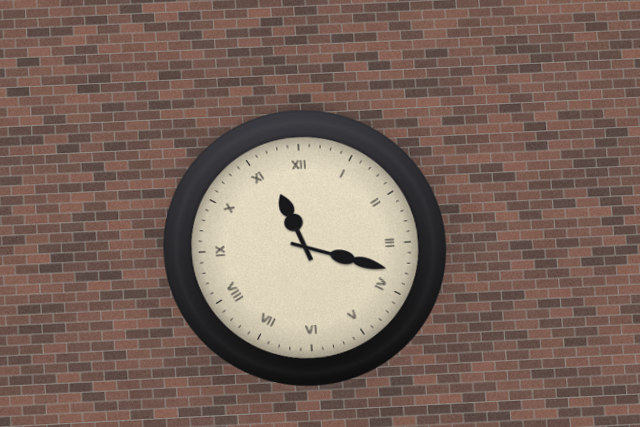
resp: 11,18
